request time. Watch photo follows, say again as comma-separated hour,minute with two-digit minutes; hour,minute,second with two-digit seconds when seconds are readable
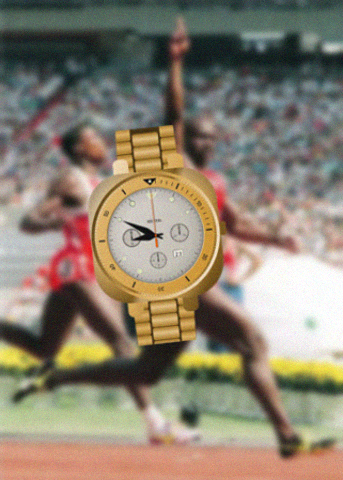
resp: 8,50
